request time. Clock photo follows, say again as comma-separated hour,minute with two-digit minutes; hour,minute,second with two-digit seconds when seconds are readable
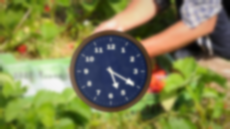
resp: 5,20
